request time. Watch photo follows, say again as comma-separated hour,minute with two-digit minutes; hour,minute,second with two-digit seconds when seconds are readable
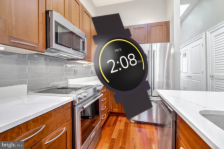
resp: 2,08
